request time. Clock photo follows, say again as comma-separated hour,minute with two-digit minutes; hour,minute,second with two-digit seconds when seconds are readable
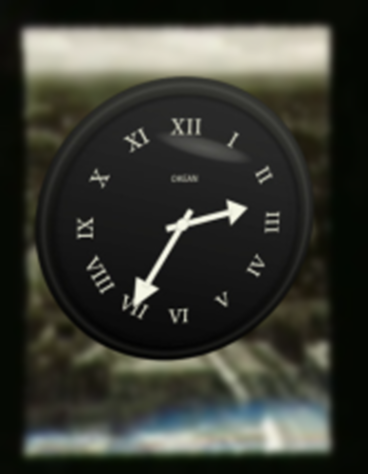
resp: 2,35
